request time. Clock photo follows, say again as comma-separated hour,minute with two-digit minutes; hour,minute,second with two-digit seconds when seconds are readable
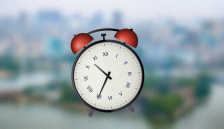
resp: 10,35
